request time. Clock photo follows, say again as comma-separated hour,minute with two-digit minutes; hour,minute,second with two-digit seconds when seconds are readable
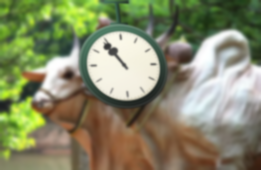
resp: 10,54
